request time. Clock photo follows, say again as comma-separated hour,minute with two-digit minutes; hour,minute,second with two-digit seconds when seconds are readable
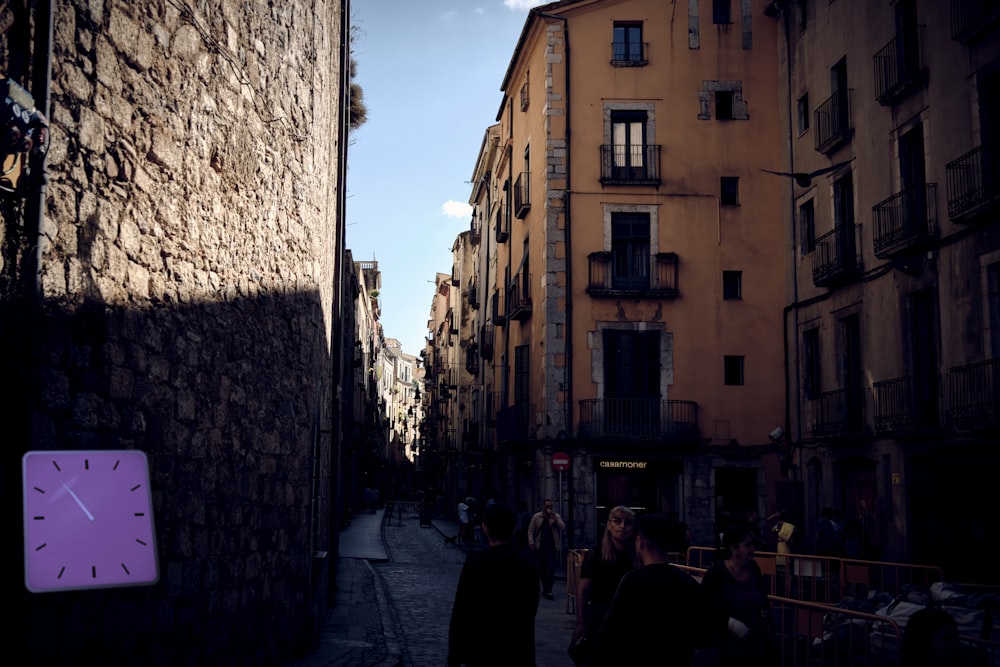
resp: 10,54
